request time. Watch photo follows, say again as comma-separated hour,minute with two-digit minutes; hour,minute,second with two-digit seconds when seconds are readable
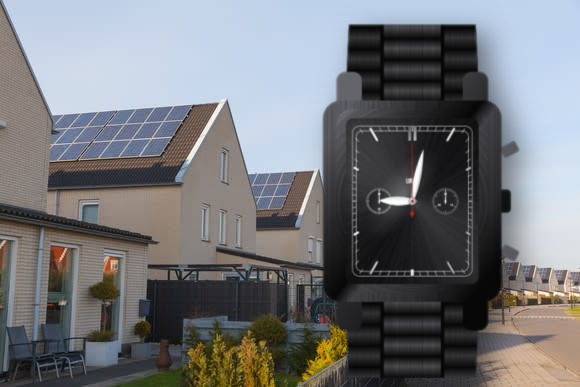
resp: 9,02
